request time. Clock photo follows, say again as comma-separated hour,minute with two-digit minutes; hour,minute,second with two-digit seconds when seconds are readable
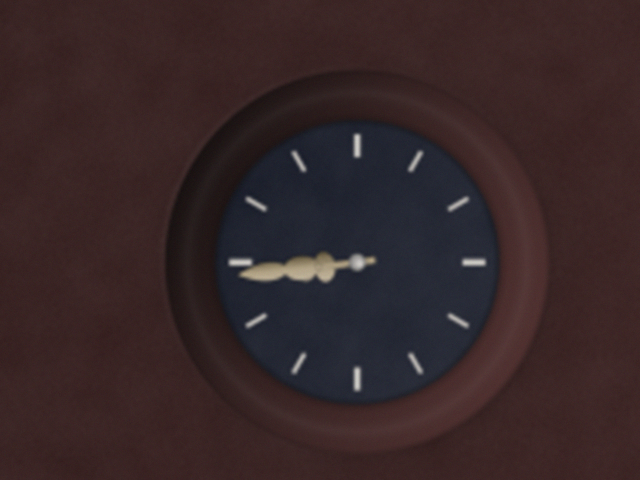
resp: 8,44
